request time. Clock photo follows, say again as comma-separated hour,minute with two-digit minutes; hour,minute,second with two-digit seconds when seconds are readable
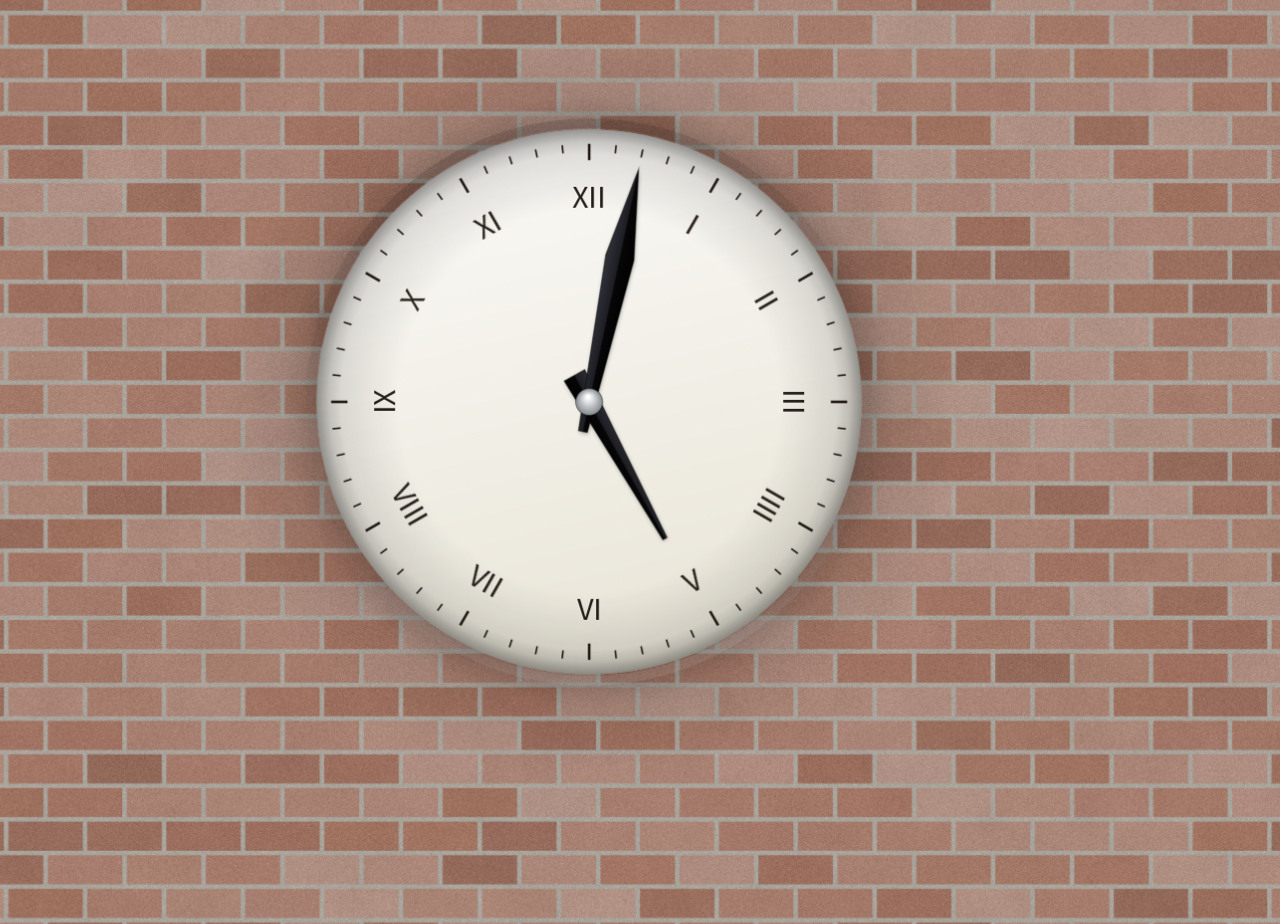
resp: 5,02
